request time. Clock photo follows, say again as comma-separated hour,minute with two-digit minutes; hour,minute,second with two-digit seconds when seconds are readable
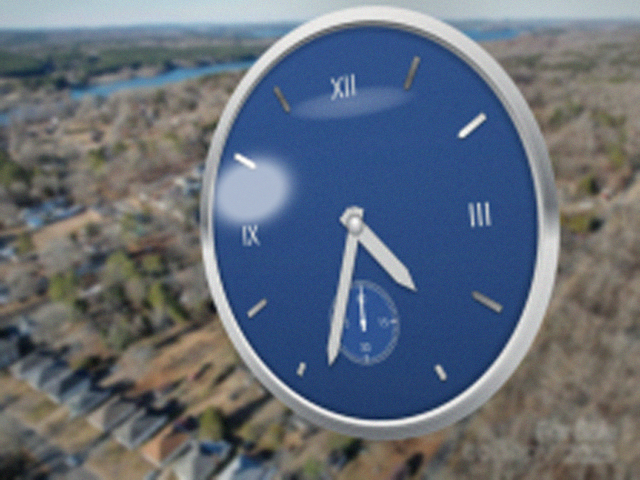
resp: 4,33
